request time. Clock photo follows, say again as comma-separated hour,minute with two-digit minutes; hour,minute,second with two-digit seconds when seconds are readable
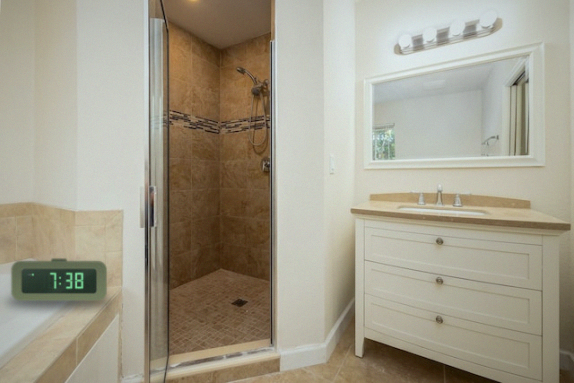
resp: 7,38
